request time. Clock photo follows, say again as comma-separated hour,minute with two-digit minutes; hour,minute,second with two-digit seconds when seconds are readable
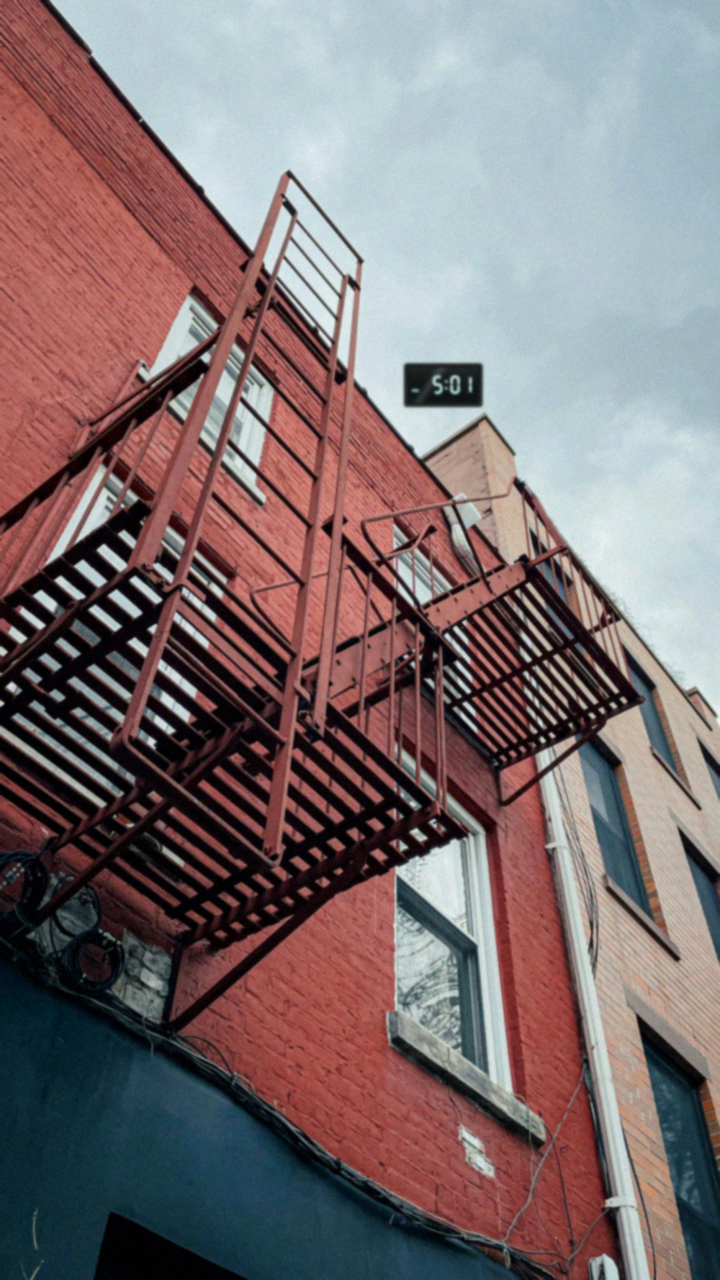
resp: 5,01
